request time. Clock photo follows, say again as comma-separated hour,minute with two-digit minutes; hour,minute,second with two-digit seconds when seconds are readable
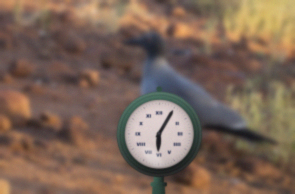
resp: 6,05
